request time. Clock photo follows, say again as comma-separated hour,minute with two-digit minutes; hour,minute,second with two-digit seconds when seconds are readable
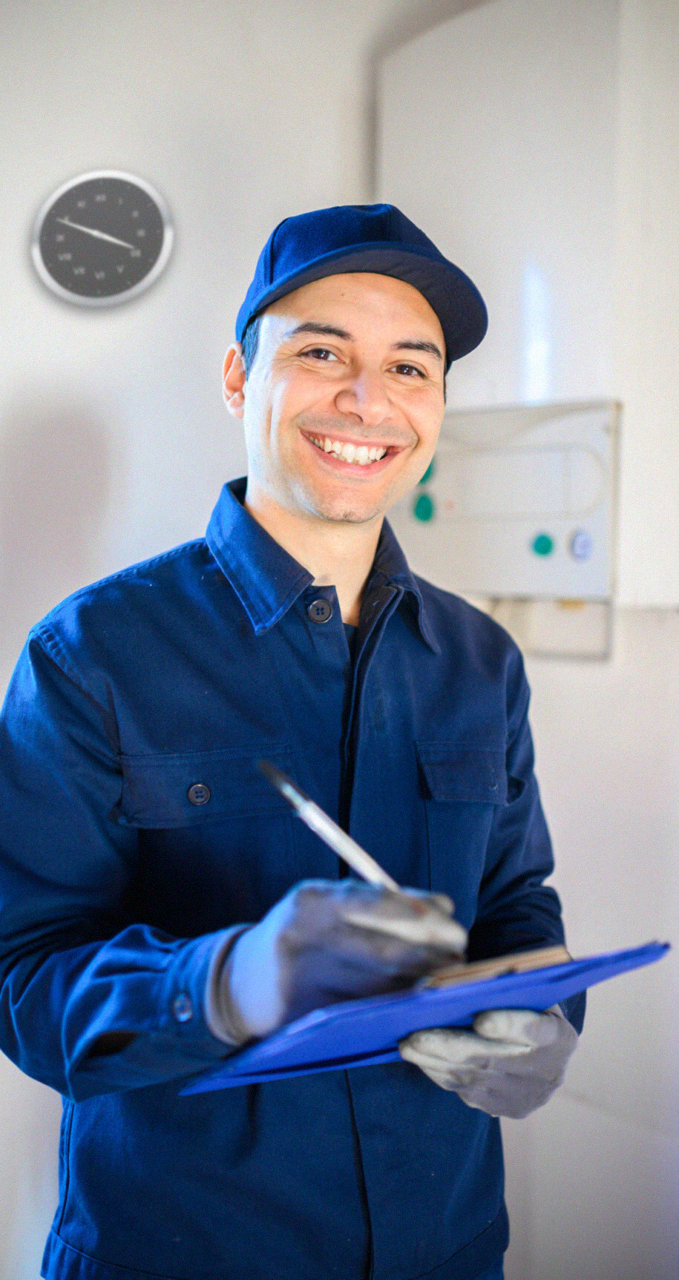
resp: 3,49
